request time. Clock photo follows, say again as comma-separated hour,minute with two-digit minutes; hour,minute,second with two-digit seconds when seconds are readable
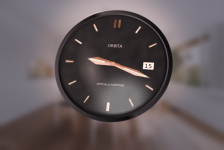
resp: 9,18
